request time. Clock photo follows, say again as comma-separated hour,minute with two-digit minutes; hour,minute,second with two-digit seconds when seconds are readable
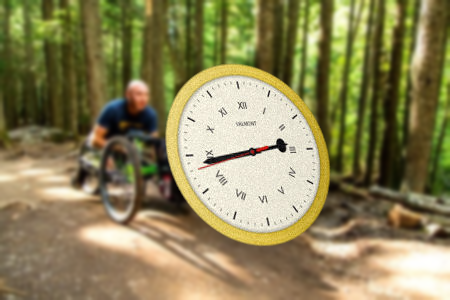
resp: 2,43,43
